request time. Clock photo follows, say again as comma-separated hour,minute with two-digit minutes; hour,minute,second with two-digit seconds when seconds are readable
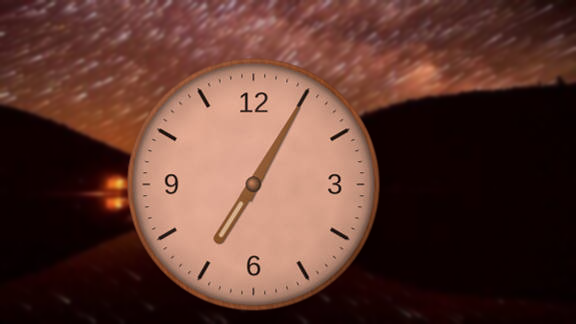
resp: 7,05
